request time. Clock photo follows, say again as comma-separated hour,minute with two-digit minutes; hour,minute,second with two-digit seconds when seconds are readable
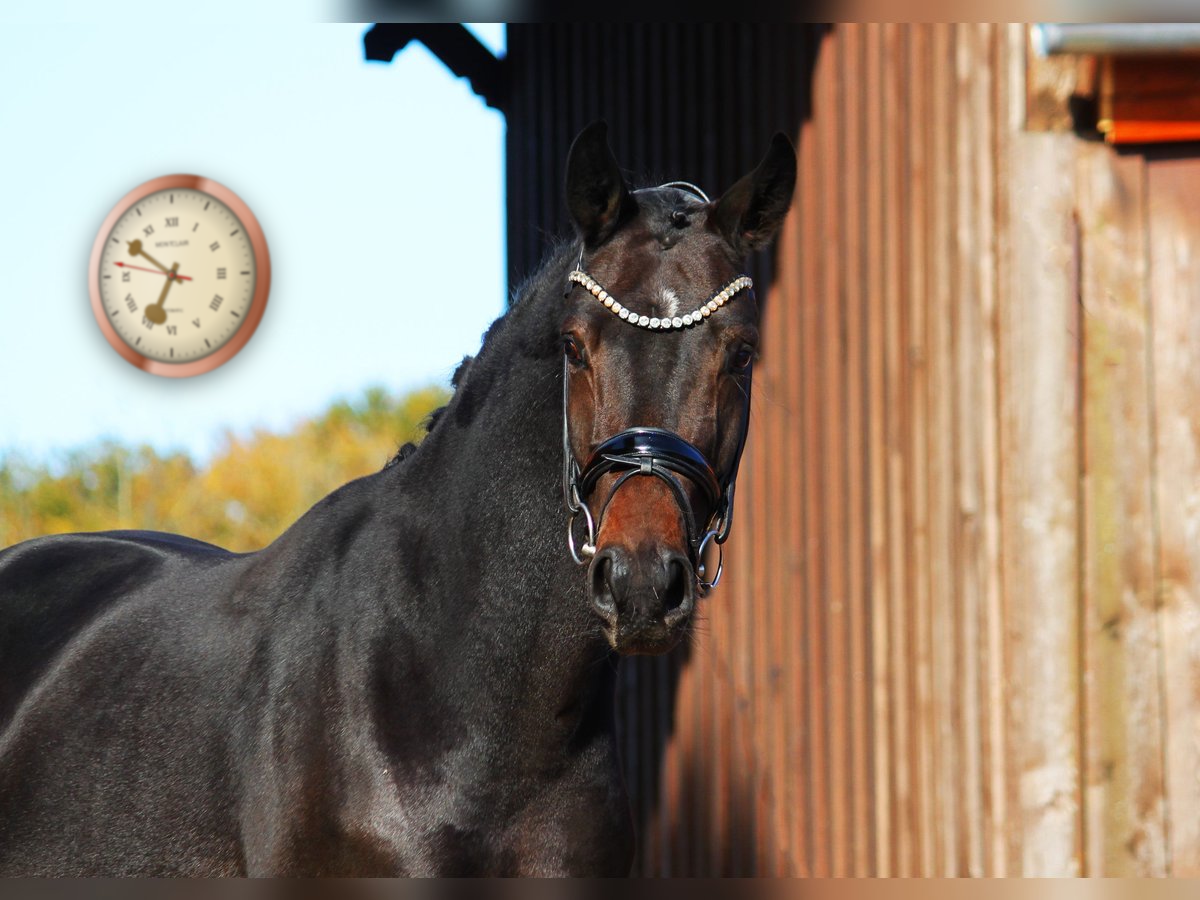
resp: 6,50,47
